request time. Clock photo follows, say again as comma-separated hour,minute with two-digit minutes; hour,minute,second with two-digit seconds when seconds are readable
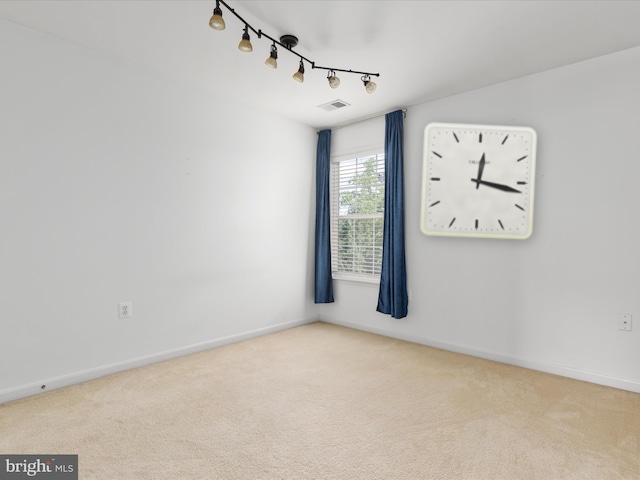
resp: 12,17
